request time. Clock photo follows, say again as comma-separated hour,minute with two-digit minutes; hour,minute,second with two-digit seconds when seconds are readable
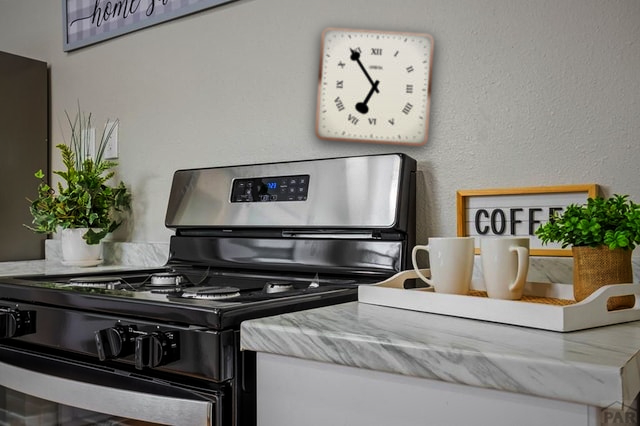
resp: 6,54
